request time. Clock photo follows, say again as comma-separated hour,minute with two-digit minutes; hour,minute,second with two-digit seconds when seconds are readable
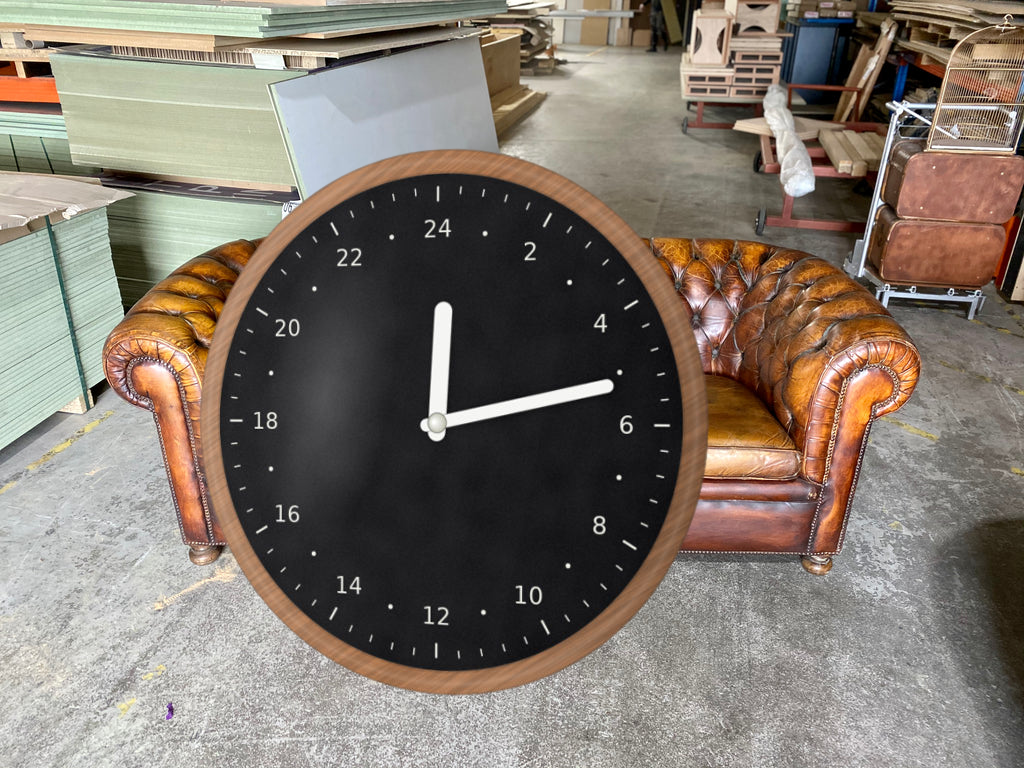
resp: 0,13
